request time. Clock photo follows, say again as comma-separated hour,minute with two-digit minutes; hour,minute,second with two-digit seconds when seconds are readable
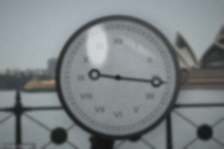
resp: 9,16
